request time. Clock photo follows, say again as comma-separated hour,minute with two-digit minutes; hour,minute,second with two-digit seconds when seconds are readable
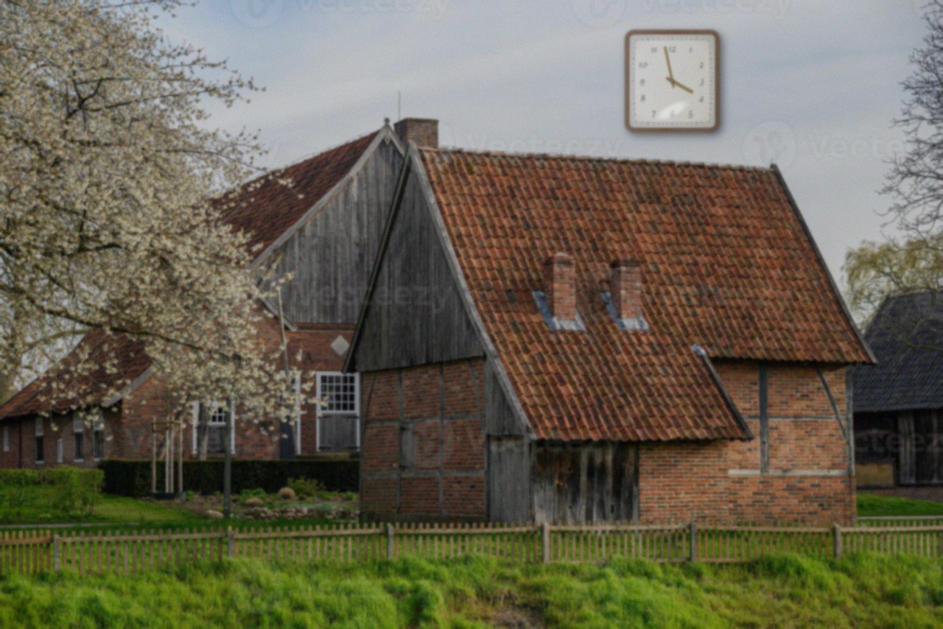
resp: 3,58
